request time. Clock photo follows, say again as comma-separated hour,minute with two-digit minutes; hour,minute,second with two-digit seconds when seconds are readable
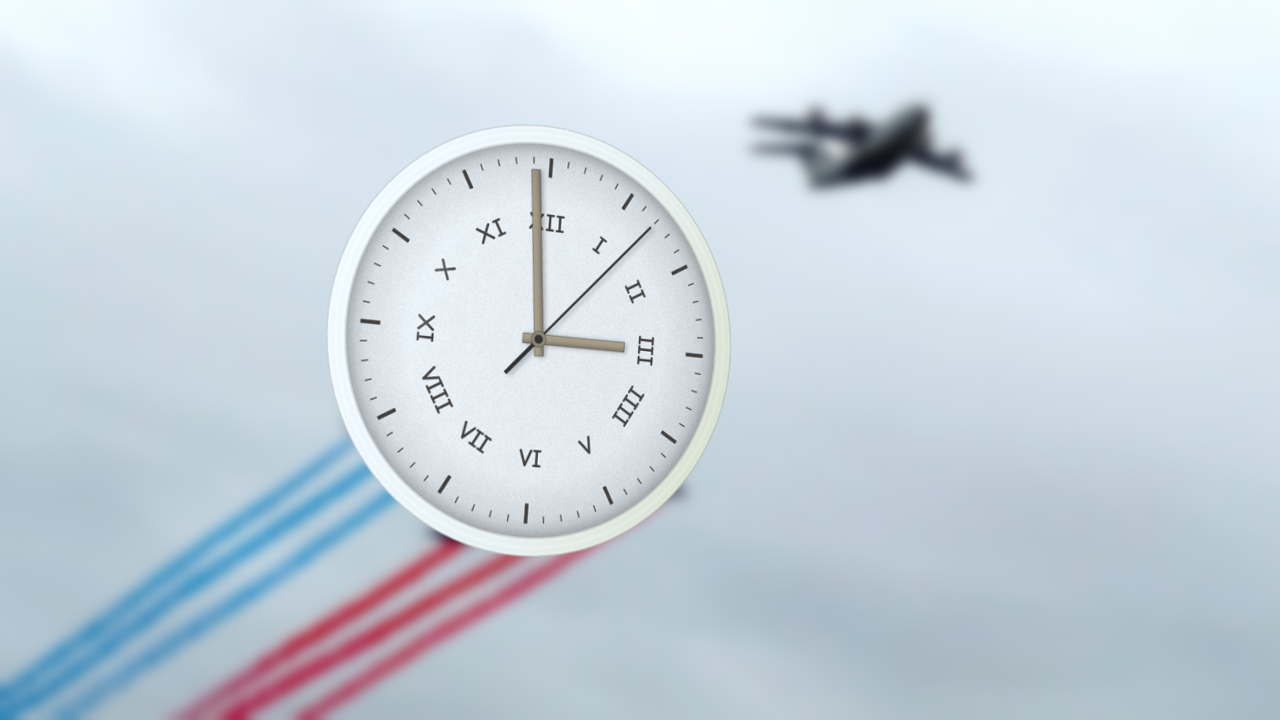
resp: 2,59,07
